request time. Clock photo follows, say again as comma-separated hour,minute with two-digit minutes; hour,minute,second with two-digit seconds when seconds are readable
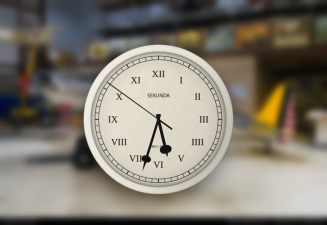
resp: 5,32,51
